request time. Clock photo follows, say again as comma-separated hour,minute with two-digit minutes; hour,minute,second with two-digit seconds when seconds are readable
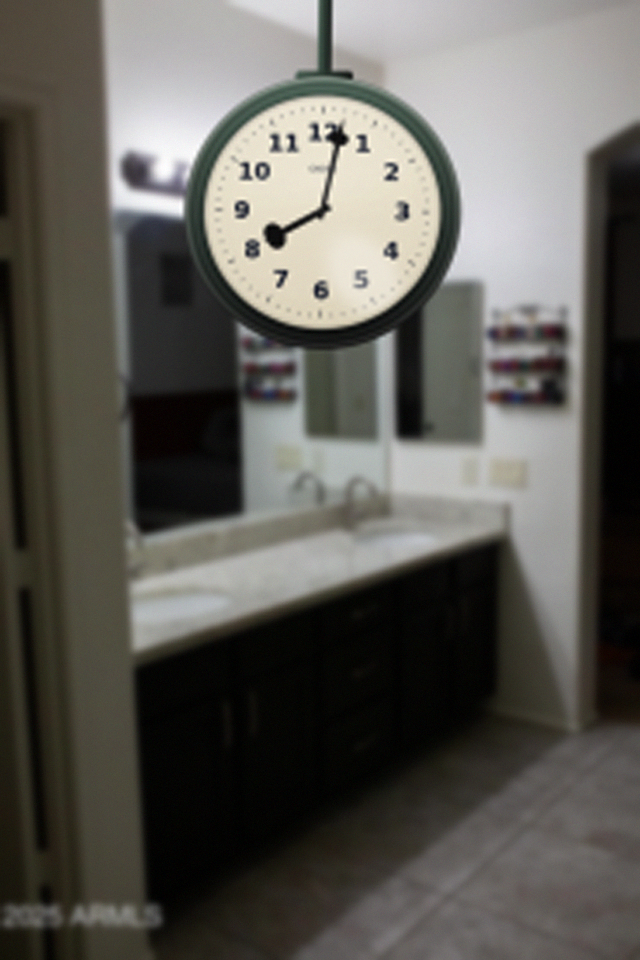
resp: 8,02
